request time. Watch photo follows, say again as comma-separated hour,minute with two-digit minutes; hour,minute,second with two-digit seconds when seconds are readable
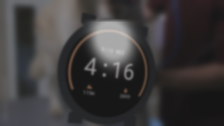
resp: 4,16
